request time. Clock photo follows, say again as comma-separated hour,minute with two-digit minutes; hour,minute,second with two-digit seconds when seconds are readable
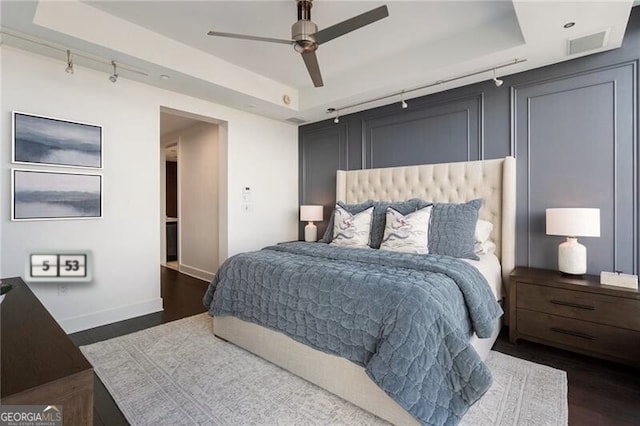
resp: 5,53
